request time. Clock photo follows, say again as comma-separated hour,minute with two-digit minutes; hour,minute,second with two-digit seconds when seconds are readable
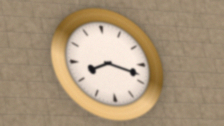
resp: 8,18
